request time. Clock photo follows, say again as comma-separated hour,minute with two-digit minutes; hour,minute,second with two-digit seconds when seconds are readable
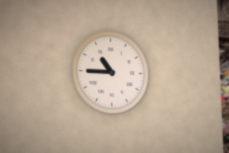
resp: 10,45
